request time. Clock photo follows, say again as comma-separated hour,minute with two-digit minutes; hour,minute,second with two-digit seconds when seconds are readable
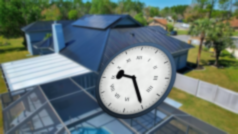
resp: 9,25
